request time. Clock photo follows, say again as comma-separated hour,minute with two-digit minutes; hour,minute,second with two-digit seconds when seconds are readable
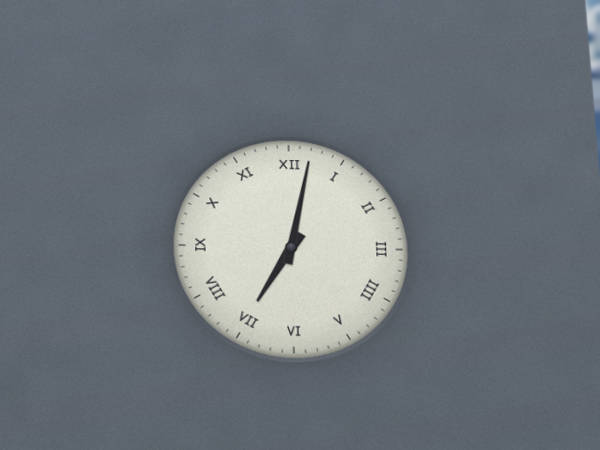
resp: 7,02
